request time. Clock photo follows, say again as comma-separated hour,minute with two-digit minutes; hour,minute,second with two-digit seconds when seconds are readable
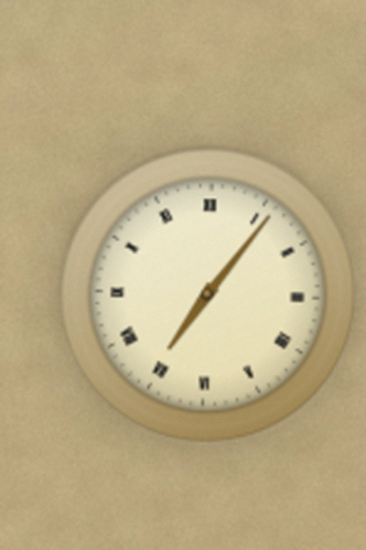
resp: 7,06
